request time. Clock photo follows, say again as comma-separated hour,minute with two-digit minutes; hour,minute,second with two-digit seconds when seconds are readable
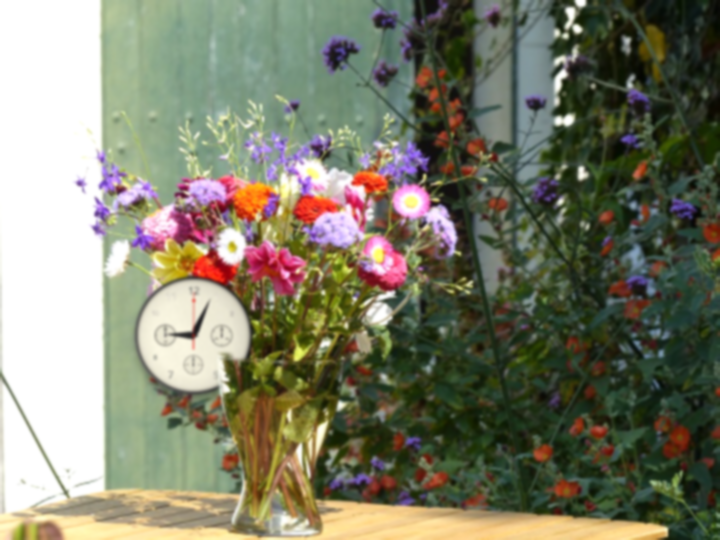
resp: 9,04
